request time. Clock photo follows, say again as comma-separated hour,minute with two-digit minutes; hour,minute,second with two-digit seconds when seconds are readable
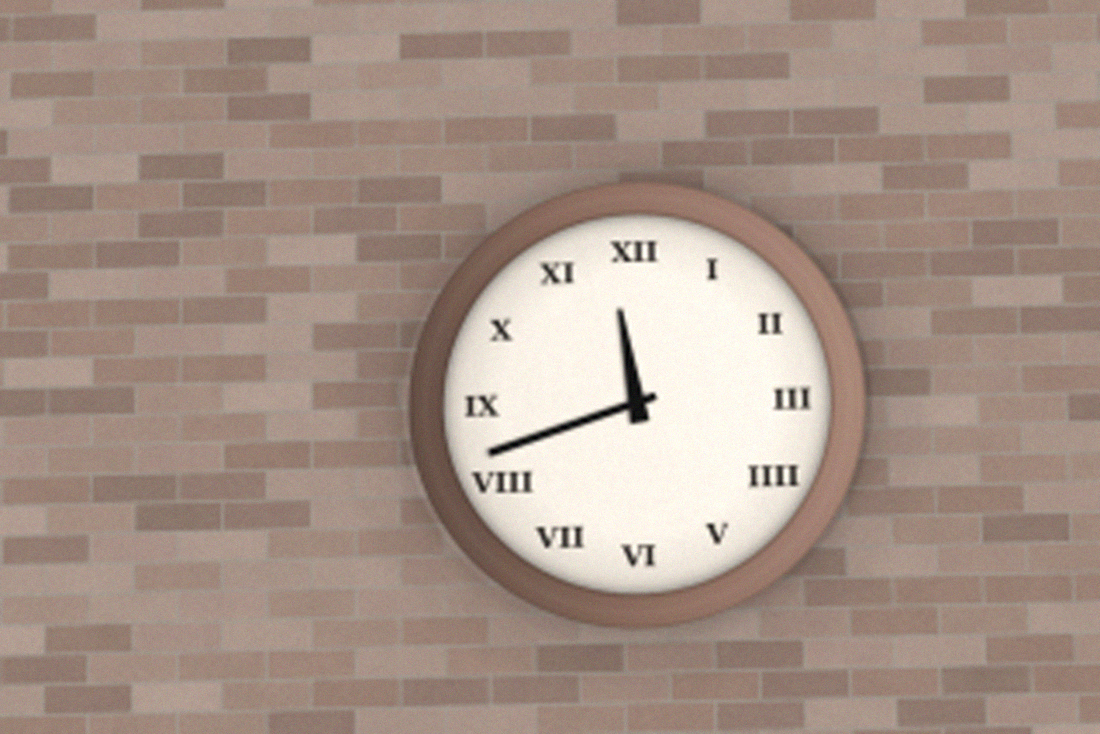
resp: 11,42
